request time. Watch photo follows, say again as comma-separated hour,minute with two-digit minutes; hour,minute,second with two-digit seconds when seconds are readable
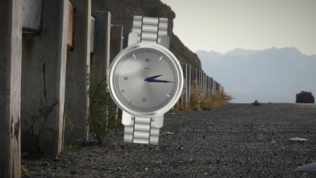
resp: 2,15
